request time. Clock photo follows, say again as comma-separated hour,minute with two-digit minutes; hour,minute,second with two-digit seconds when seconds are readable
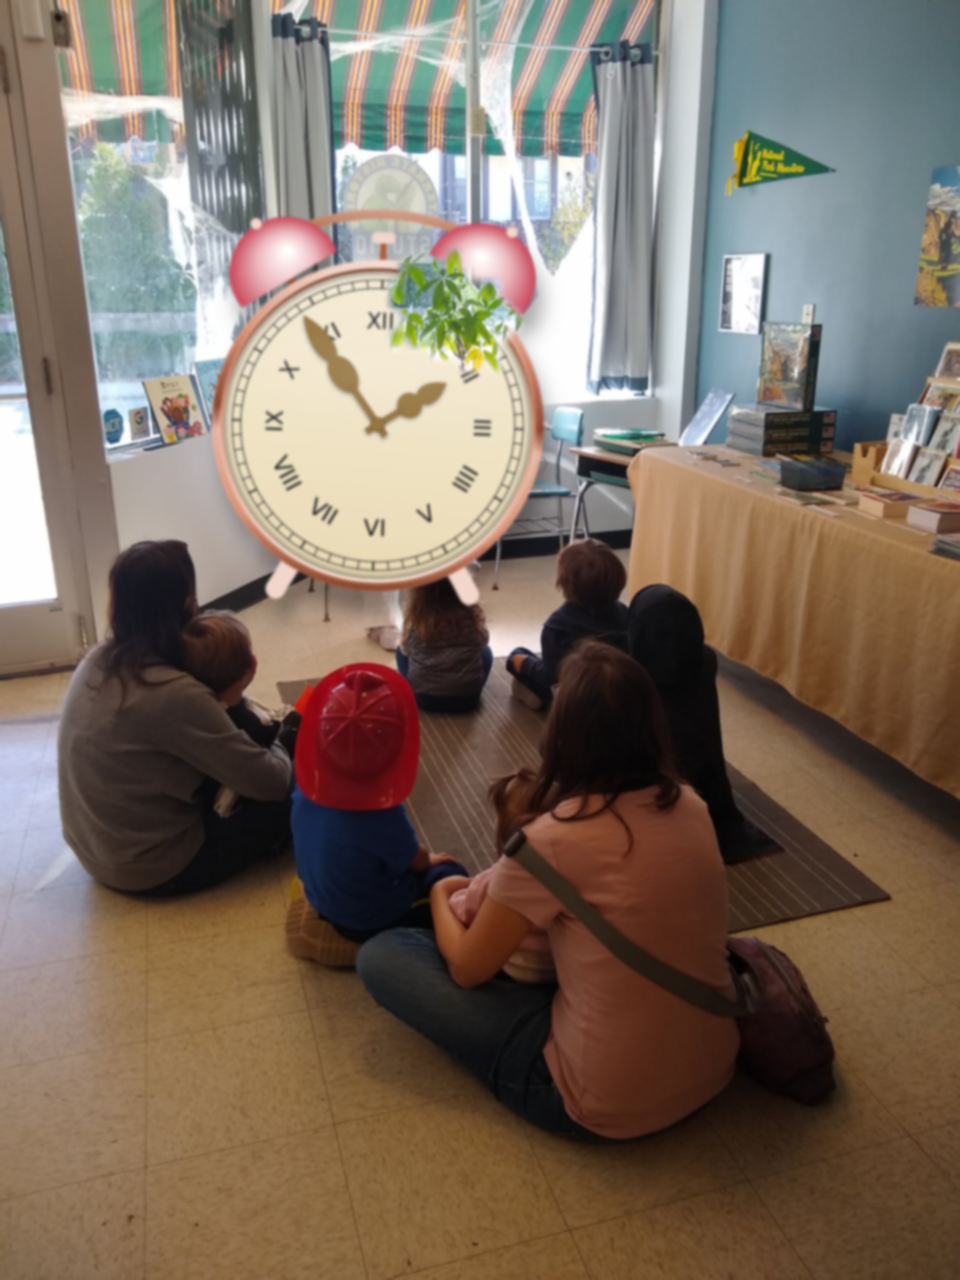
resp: 1,54
